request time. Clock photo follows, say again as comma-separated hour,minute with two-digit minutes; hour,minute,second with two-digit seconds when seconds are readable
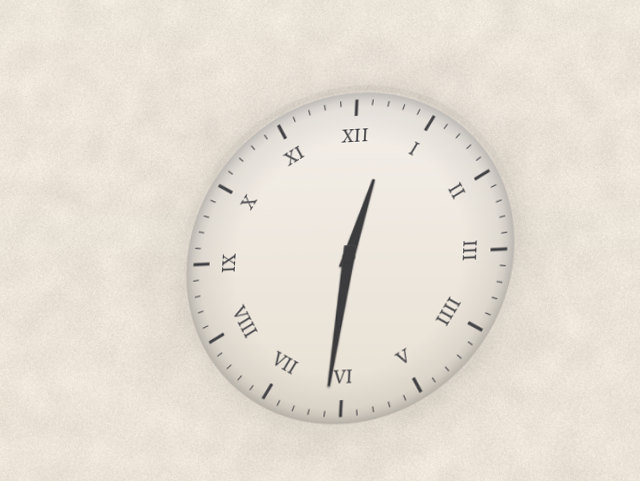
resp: 12,31
